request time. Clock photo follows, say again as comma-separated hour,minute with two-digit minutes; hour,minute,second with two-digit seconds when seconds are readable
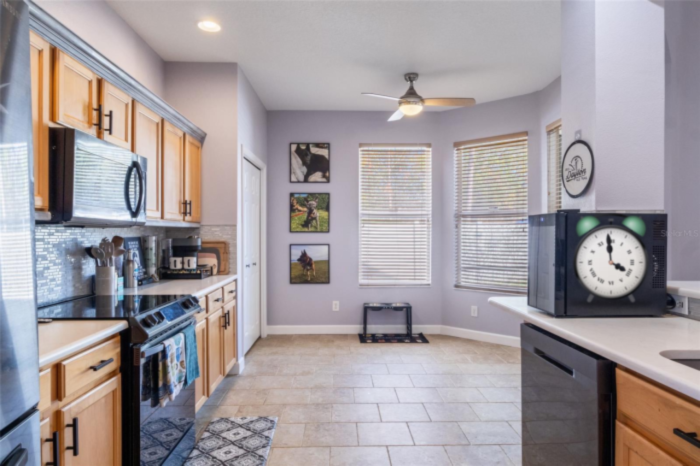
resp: 3,59
